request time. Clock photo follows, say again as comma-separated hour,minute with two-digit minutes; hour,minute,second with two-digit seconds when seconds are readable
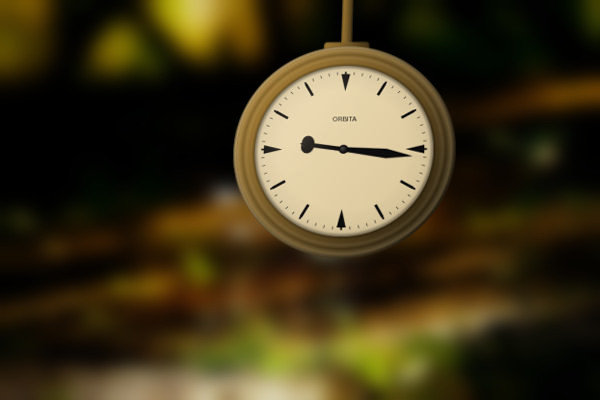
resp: 9,16
